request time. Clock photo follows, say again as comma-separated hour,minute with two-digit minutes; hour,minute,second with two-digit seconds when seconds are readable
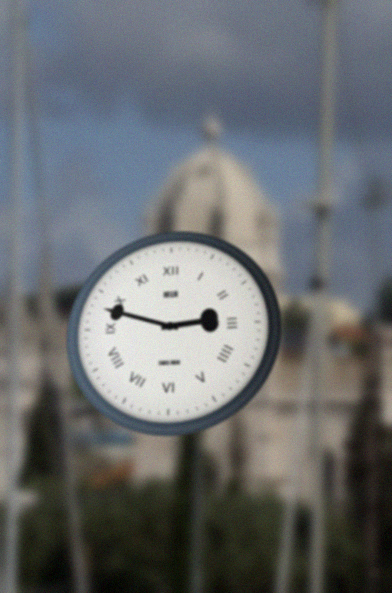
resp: 2,48
